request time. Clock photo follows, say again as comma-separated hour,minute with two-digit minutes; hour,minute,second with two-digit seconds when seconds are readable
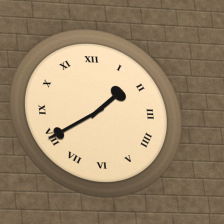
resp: 1,40
